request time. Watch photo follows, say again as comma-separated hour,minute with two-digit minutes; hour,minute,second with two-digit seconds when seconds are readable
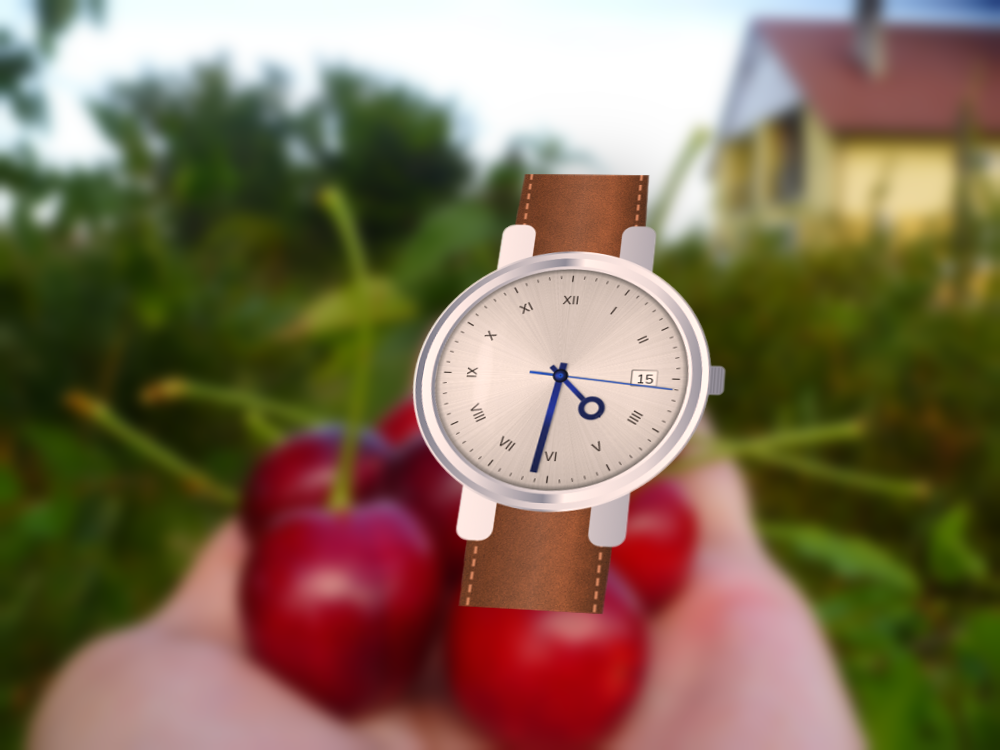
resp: 4,31,16
